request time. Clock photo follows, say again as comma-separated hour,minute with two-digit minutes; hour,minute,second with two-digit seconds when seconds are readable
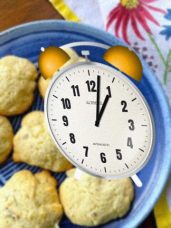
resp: 1,02
